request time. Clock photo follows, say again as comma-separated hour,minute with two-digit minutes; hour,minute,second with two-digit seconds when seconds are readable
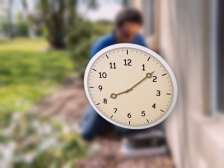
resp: 8,08
